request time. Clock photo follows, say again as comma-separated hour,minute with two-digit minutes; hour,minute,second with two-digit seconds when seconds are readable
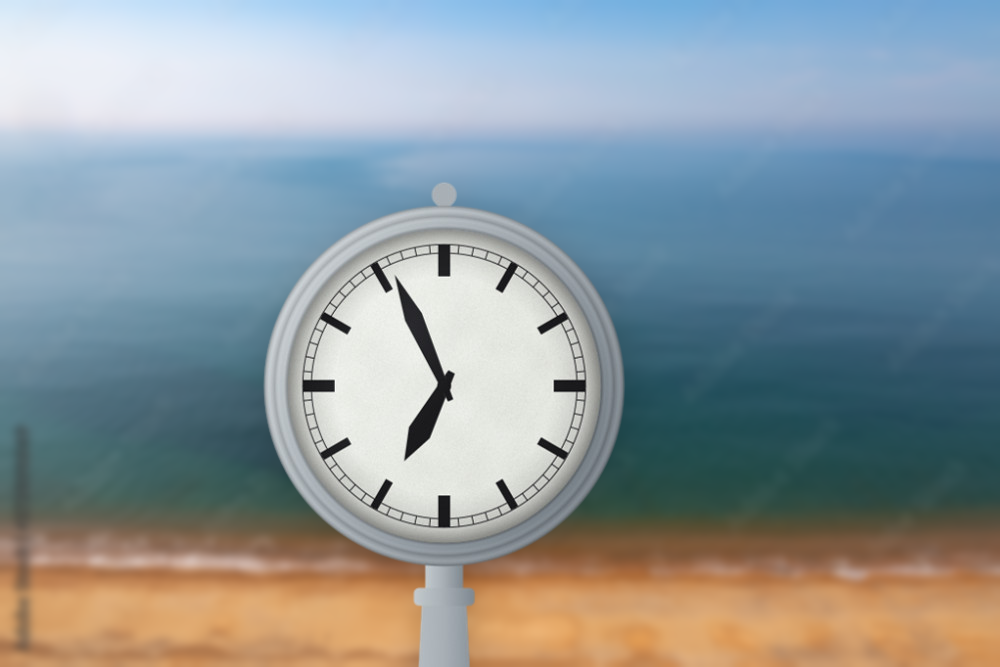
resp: 6,56
